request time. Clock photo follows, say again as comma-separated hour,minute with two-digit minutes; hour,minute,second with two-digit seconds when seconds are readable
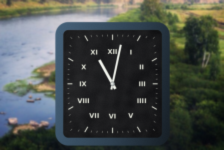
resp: 11,02
